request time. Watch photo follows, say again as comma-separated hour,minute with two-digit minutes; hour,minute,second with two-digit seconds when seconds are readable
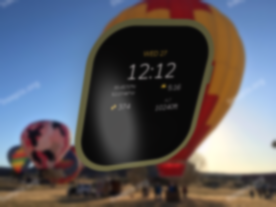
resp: 12,12
